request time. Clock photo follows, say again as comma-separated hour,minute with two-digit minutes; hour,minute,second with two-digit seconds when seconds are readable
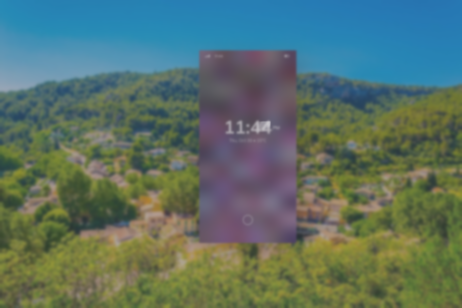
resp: 11,44
